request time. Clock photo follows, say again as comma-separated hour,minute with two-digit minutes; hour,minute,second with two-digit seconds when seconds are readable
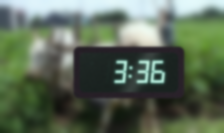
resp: 3,36
